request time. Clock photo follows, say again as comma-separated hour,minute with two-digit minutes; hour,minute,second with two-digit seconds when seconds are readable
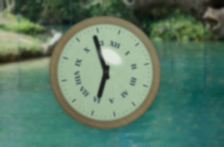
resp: 5,54
